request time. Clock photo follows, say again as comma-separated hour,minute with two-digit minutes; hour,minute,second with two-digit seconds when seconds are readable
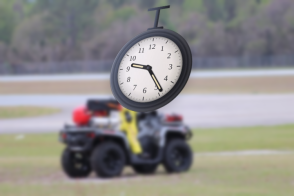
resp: 9,24
